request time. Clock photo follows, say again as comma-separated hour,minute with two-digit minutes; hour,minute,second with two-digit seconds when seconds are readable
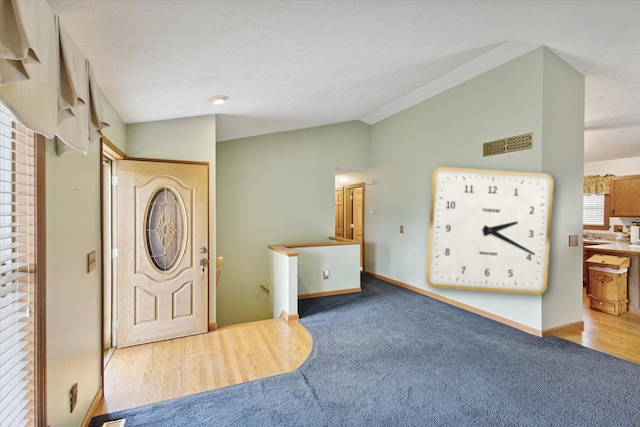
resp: 2,19
